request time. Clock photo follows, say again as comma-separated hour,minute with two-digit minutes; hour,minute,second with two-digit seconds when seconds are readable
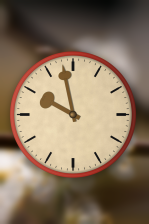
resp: 9,58
